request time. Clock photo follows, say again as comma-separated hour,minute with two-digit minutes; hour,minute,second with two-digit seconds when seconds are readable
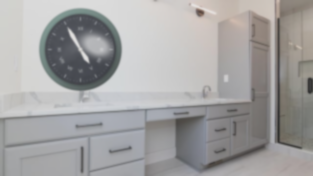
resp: 4,55
